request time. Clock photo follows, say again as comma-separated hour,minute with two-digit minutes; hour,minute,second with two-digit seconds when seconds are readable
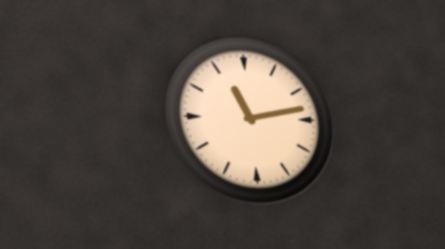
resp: 11,13
